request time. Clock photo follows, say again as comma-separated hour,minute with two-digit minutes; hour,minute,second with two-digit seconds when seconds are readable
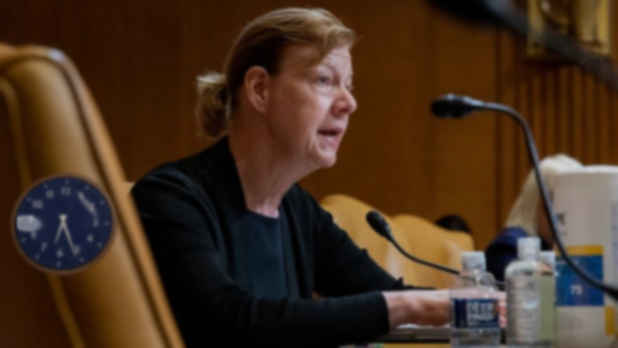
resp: 6,26
